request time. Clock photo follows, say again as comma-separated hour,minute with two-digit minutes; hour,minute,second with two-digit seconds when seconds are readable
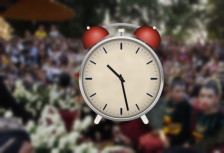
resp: 10,28
